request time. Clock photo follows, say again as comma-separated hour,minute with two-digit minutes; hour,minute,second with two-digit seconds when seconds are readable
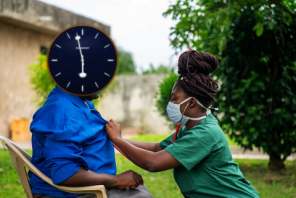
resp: 5,58
